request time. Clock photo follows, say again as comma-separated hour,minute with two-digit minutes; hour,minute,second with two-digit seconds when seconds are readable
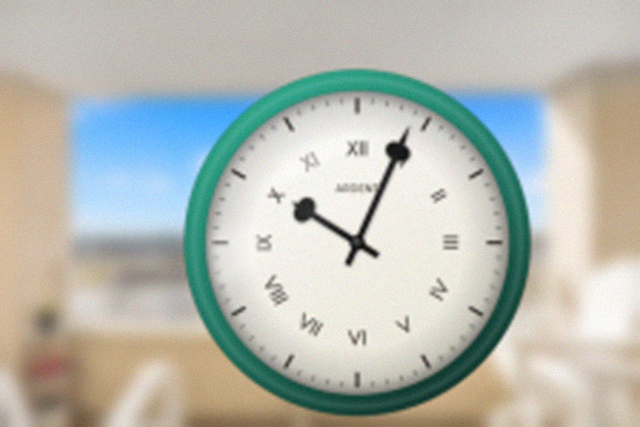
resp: 10,04
